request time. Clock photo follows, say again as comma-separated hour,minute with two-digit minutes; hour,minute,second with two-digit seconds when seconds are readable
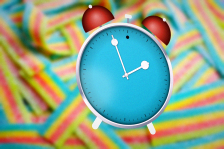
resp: 1,56
